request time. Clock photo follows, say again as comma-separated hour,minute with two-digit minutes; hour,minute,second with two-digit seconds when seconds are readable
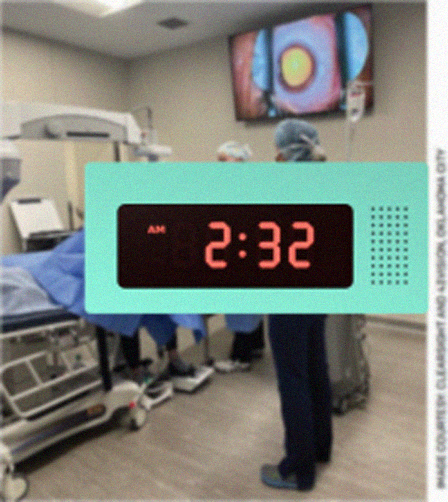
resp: 2,32
